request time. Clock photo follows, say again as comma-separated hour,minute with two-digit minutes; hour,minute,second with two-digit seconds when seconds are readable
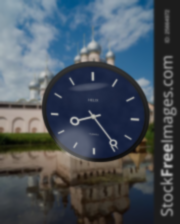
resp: 8,24
